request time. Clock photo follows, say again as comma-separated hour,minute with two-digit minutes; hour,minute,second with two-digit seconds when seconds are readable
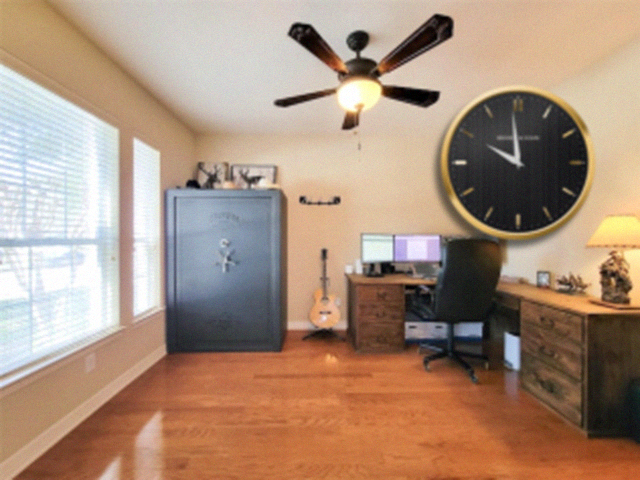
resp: 9,59
